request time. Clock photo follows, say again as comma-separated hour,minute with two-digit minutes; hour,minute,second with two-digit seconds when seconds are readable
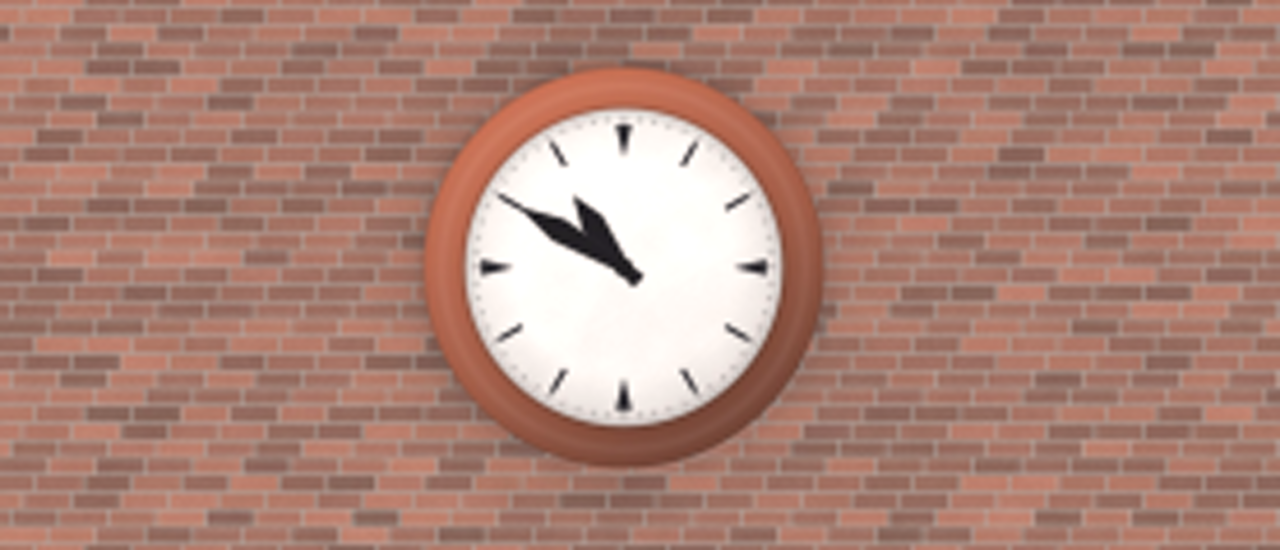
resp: 10,50
